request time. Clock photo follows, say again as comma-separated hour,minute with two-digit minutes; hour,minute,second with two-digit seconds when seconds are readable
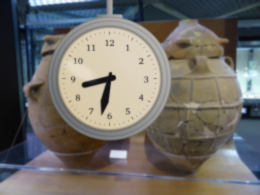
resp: 8,32
